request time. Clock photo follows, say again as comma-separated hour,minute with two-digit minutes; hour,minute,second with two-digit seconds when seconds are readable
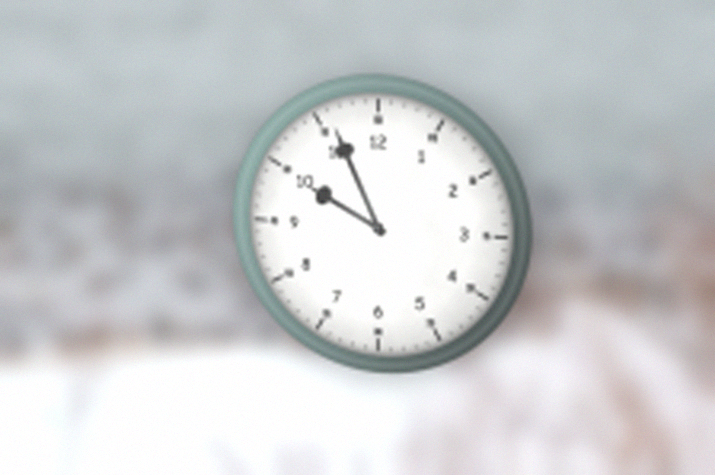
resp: 9,56
